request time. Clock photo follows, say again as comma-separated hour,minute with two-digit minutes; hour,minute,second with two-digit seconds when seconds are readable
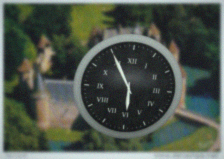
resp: 5,55
